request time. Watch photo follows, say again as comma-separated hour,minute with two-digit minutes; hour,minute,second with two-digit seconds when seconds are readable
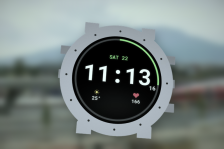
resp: 11,13
